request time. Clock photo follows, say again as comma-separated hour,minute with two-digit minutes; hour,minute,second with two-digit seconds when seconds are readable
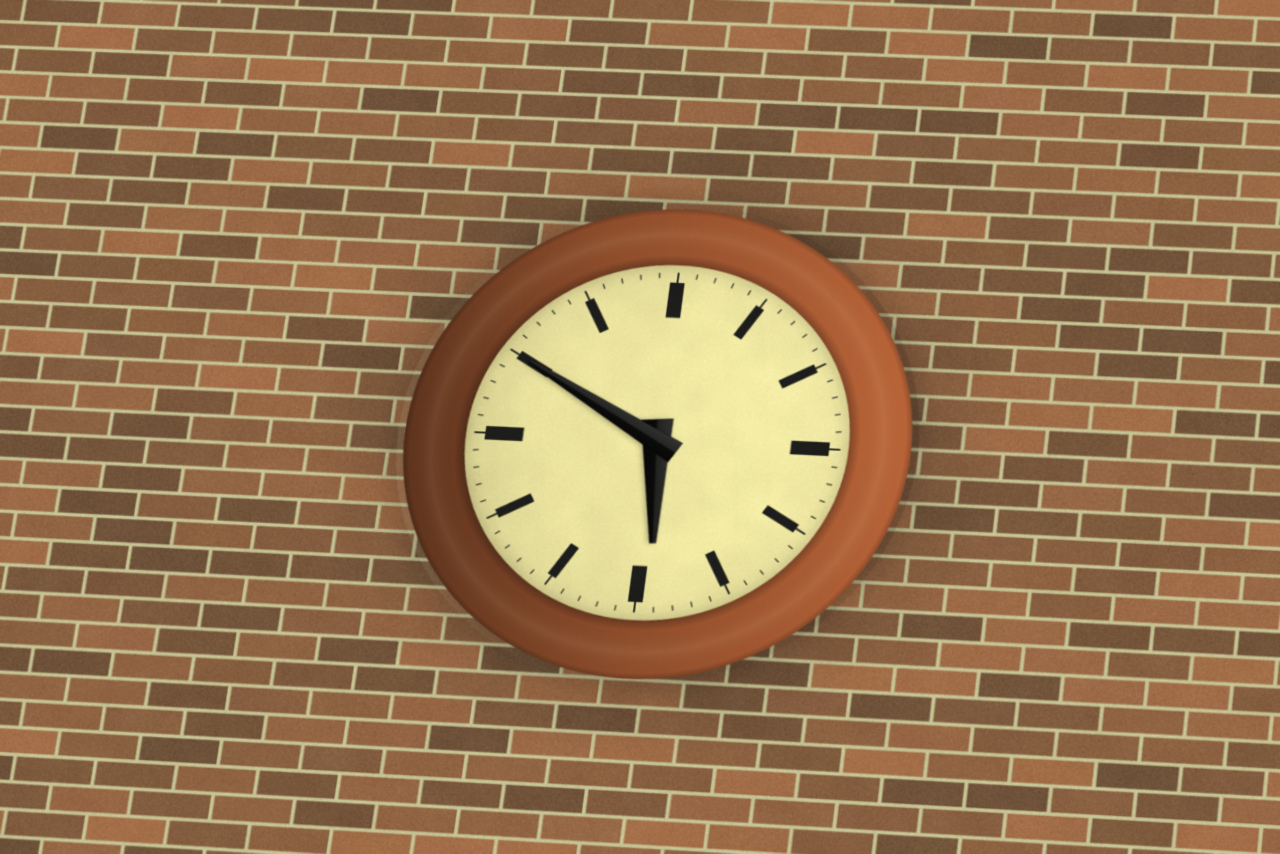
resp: 5,50
